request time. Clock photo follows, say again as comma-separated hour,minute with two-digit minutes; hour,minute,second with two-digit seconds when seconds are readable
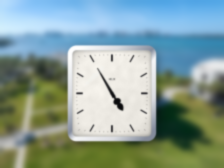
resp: 4,55
